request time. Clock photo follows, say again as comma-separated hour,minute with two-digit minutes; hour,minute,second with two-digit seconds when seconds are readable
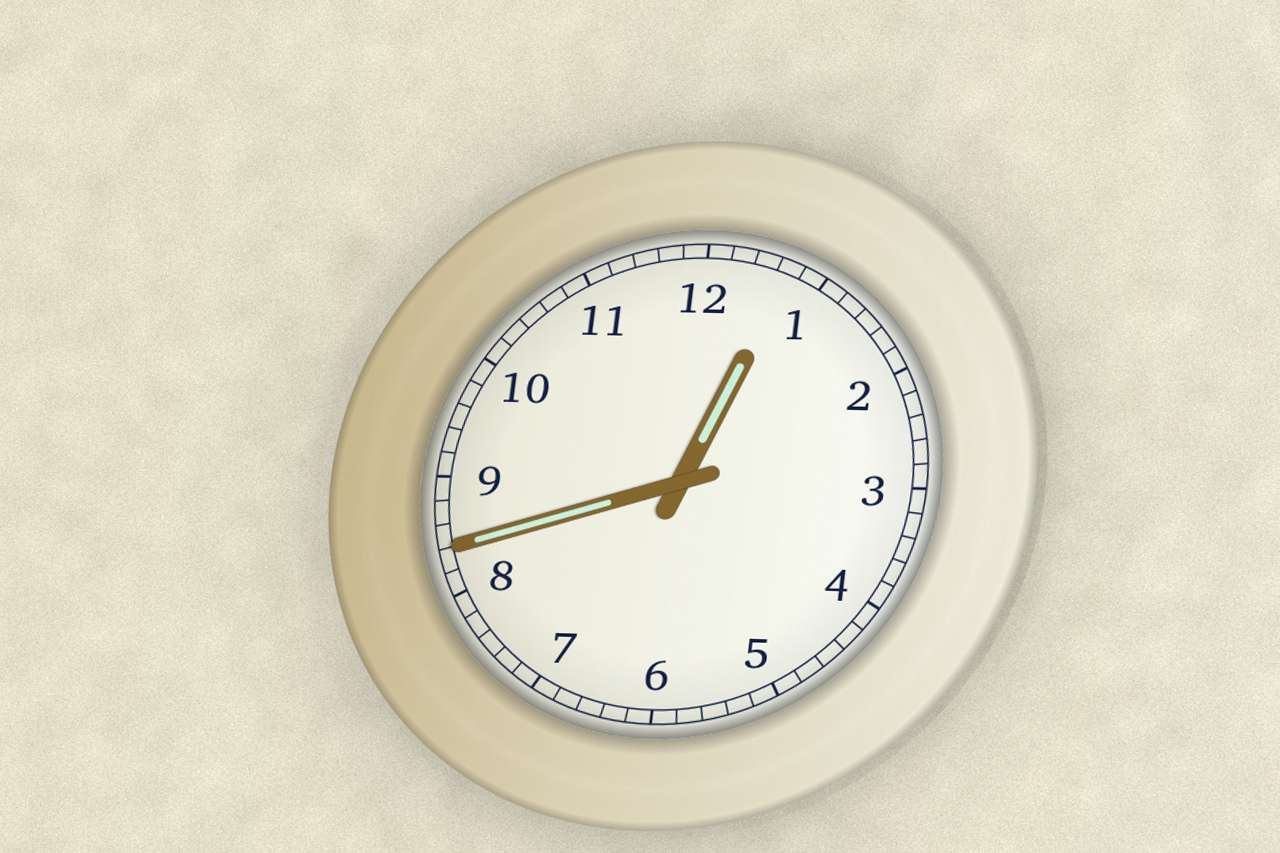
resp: 12,42
